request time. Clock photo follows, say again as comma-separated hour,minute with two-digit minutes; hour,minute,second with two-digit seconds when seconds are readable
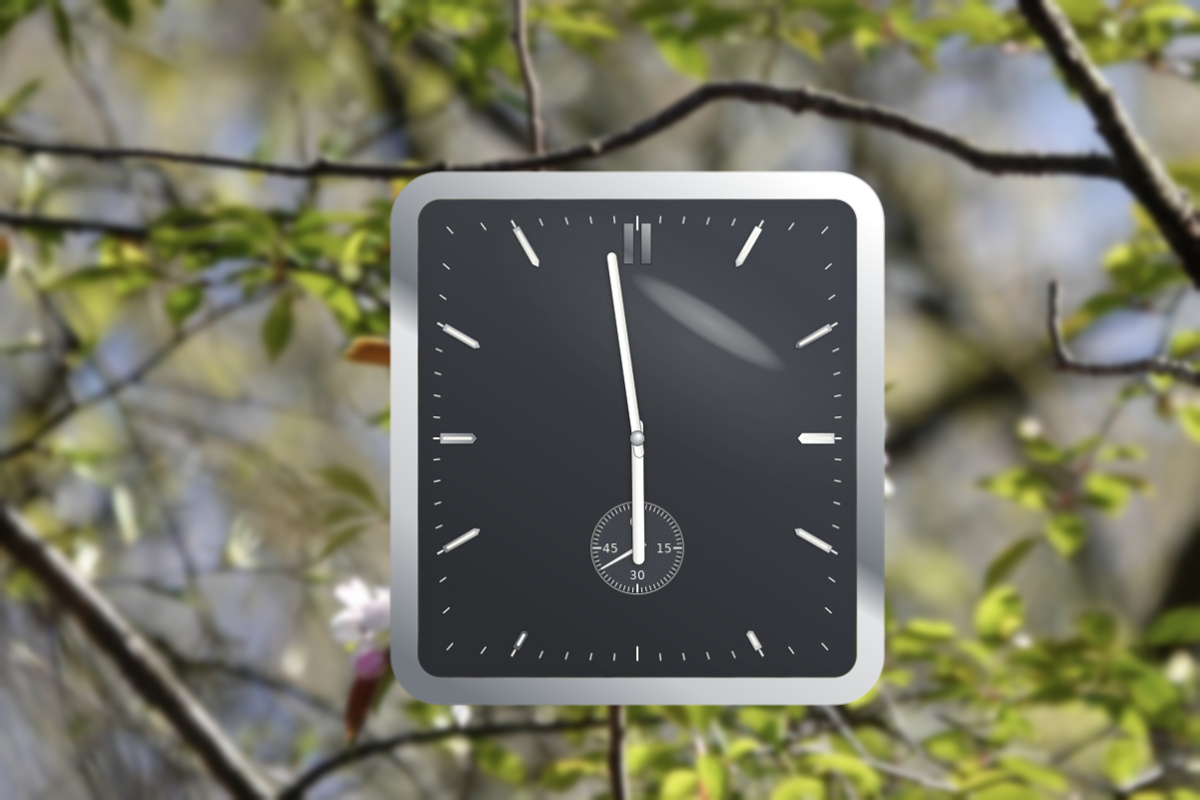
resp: 5,58,40
